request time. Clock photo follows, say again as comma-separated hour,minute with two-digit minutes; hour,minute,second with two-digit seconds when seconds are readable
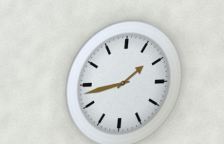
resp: 1,43
